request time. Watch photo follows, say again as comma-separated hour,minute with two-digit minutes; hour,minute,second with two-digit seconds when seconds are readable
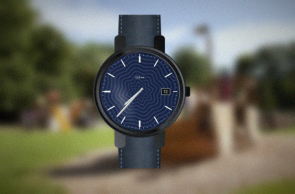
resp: 7,37
